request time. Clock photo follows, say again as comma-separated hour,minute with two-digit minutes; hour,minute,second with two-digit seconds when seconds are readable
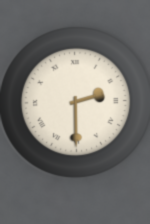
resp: 2,30
